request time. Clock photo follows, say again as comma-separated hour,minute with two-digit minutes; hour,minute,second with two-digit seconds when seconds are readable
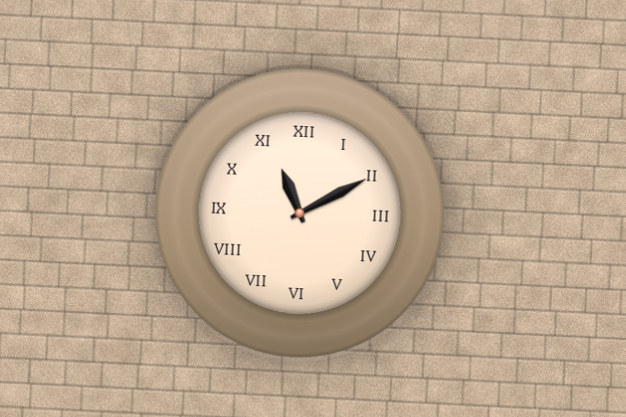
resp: 11,10
